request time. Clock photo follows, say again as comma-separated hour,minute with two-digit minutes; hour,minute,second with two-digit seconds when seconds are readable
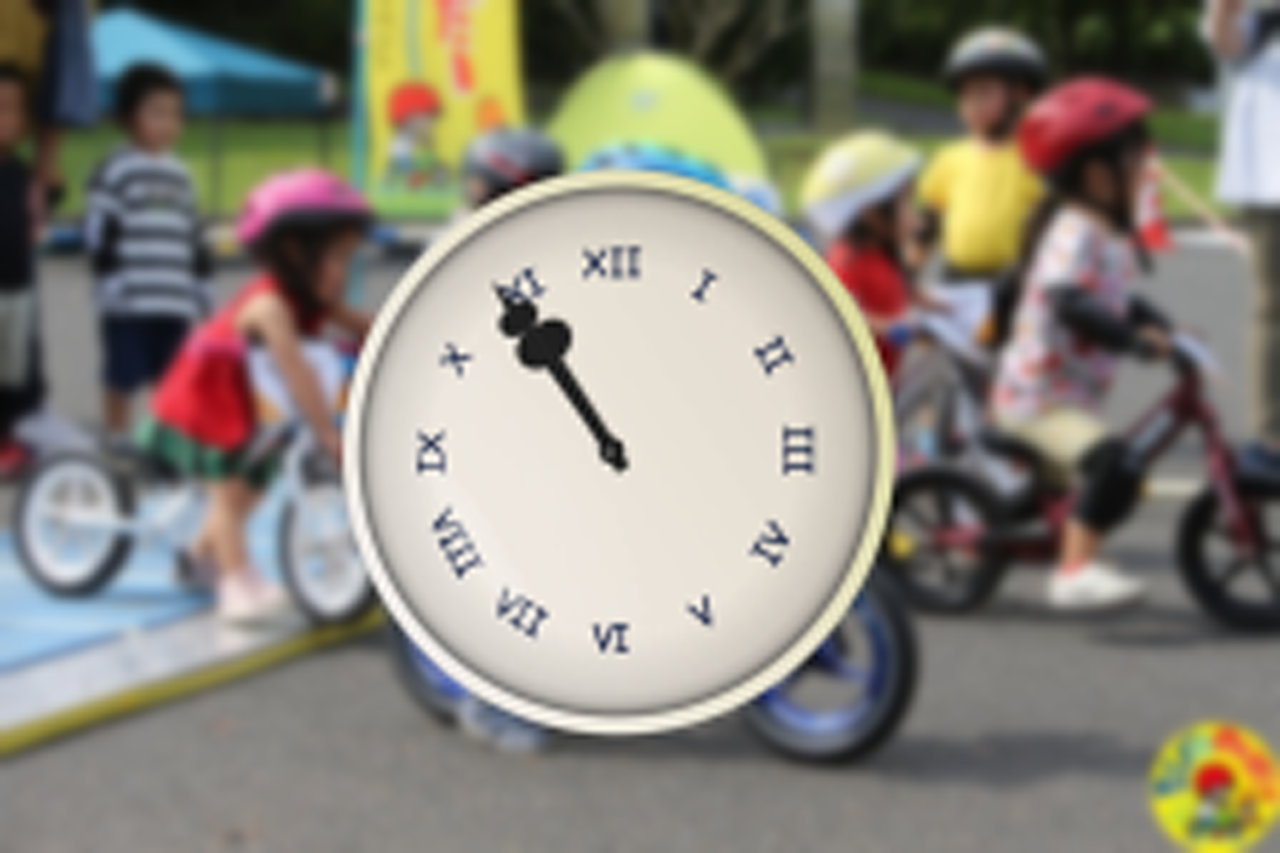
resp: 10,54
